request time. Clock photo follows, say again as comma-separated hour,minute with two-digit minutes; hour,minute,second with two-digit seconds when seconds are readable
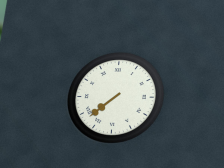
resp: 7,38
